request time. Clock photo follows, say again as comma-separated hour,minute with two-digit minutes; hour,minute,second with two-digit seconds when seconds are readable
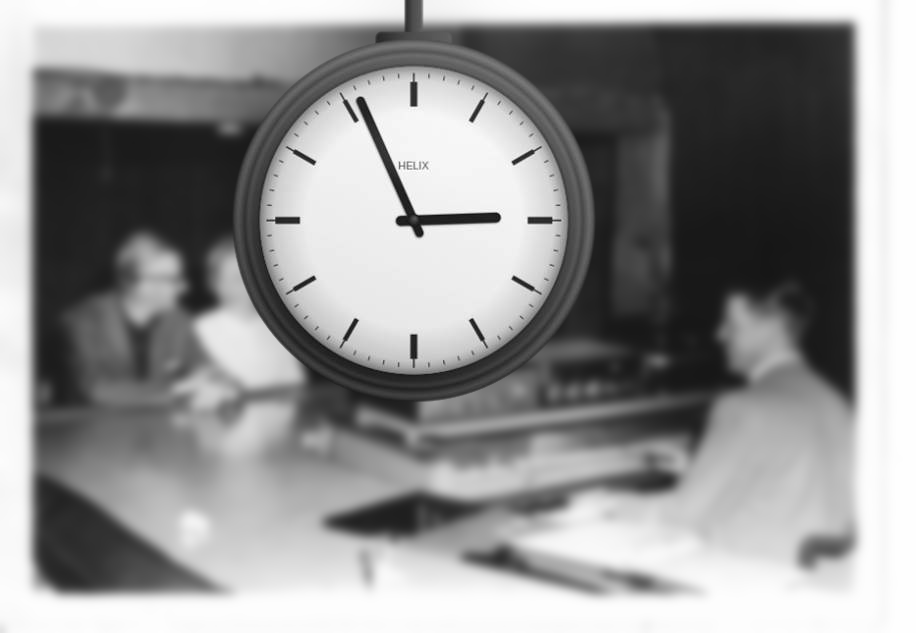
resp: 2,56
